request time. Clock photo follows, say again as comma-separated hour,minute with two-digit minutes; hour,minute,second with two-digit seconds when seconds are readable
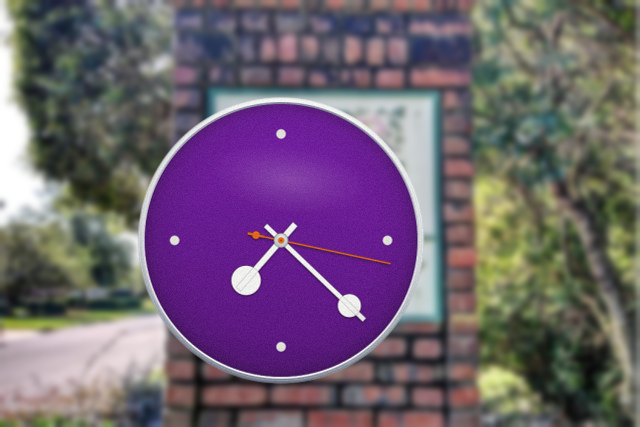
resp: 7,22,17
